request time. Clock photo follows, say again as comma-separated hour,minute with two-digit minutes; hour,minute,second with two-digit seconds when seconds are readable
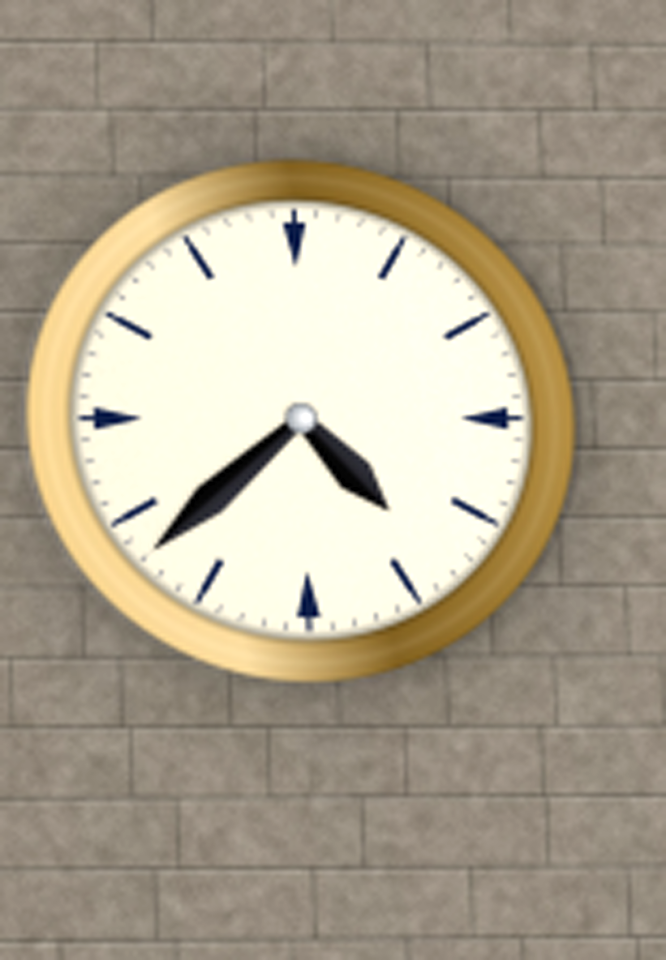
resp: 4,38
